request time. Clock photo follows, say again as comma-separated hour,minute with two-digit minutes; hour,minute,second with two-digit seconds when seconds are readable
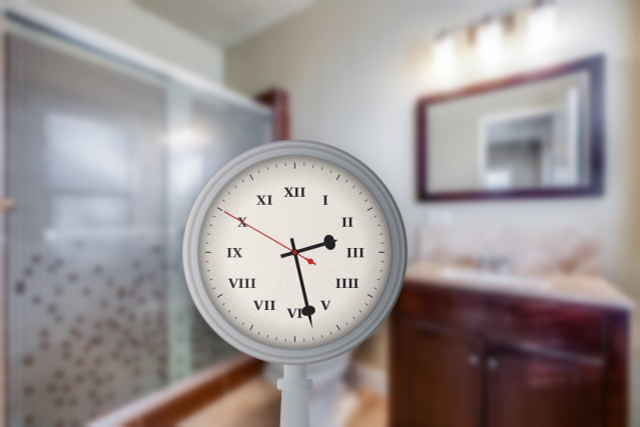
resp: 2,27,50
